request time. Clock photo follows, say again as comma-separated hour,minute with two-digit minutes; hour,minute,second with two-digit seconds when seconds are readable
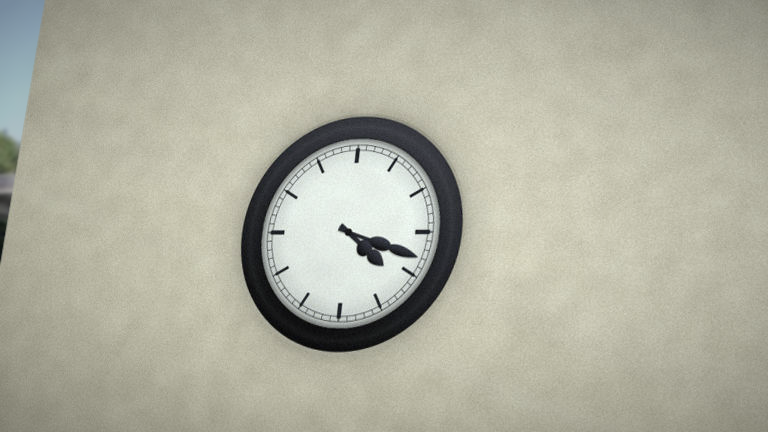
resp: 4,18
